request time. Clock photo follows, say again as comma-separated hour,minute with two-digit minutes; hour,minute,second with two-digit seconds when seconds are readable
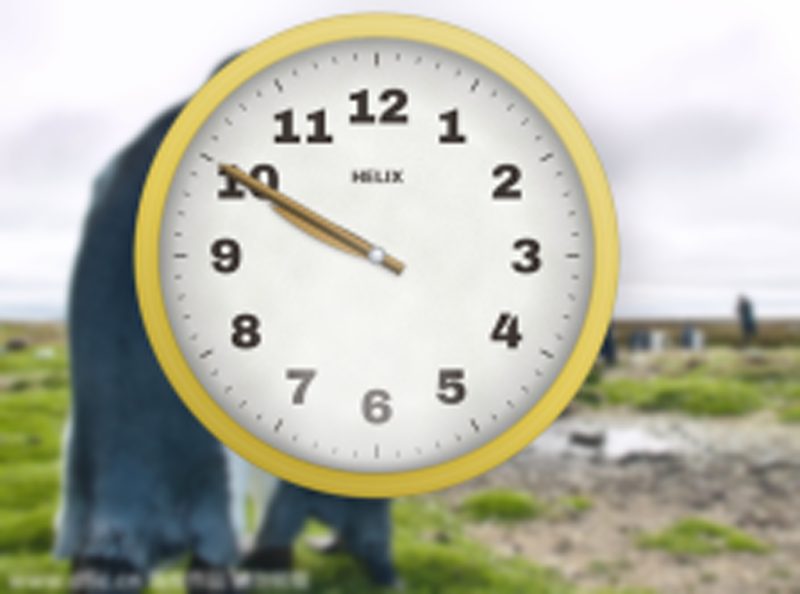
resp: 9,50
